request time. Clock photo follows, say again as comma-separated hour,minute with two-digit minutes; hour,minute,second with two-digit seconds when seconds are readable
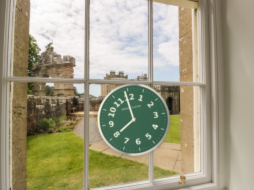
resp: 7,59
